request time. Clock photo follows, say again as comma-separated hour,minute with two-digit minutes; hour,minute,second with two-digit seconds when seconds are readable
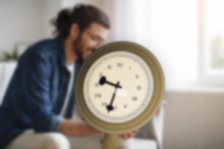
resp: 9,32
